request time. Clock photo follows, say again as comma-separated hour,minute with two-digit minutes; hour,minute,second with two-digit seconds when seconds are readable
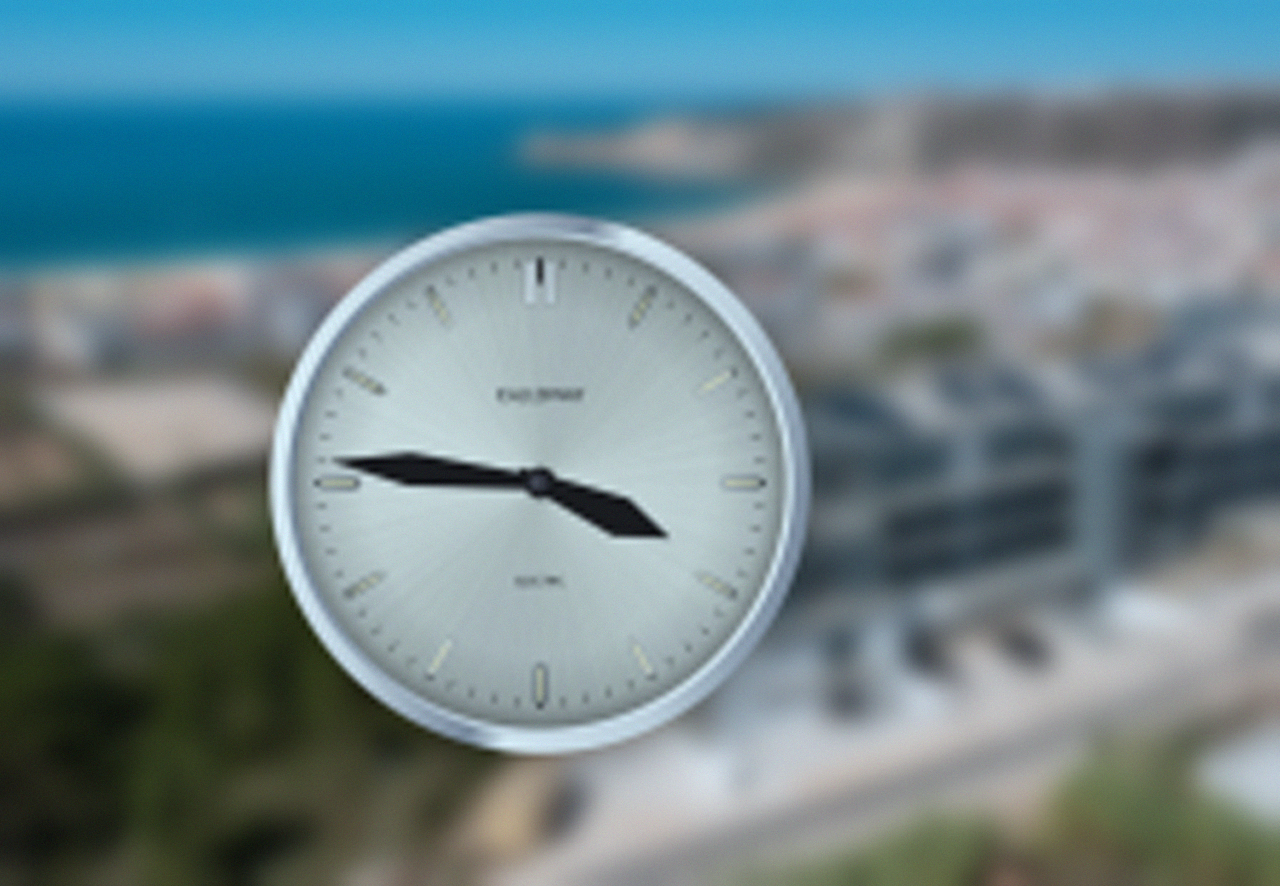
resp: 3,46
